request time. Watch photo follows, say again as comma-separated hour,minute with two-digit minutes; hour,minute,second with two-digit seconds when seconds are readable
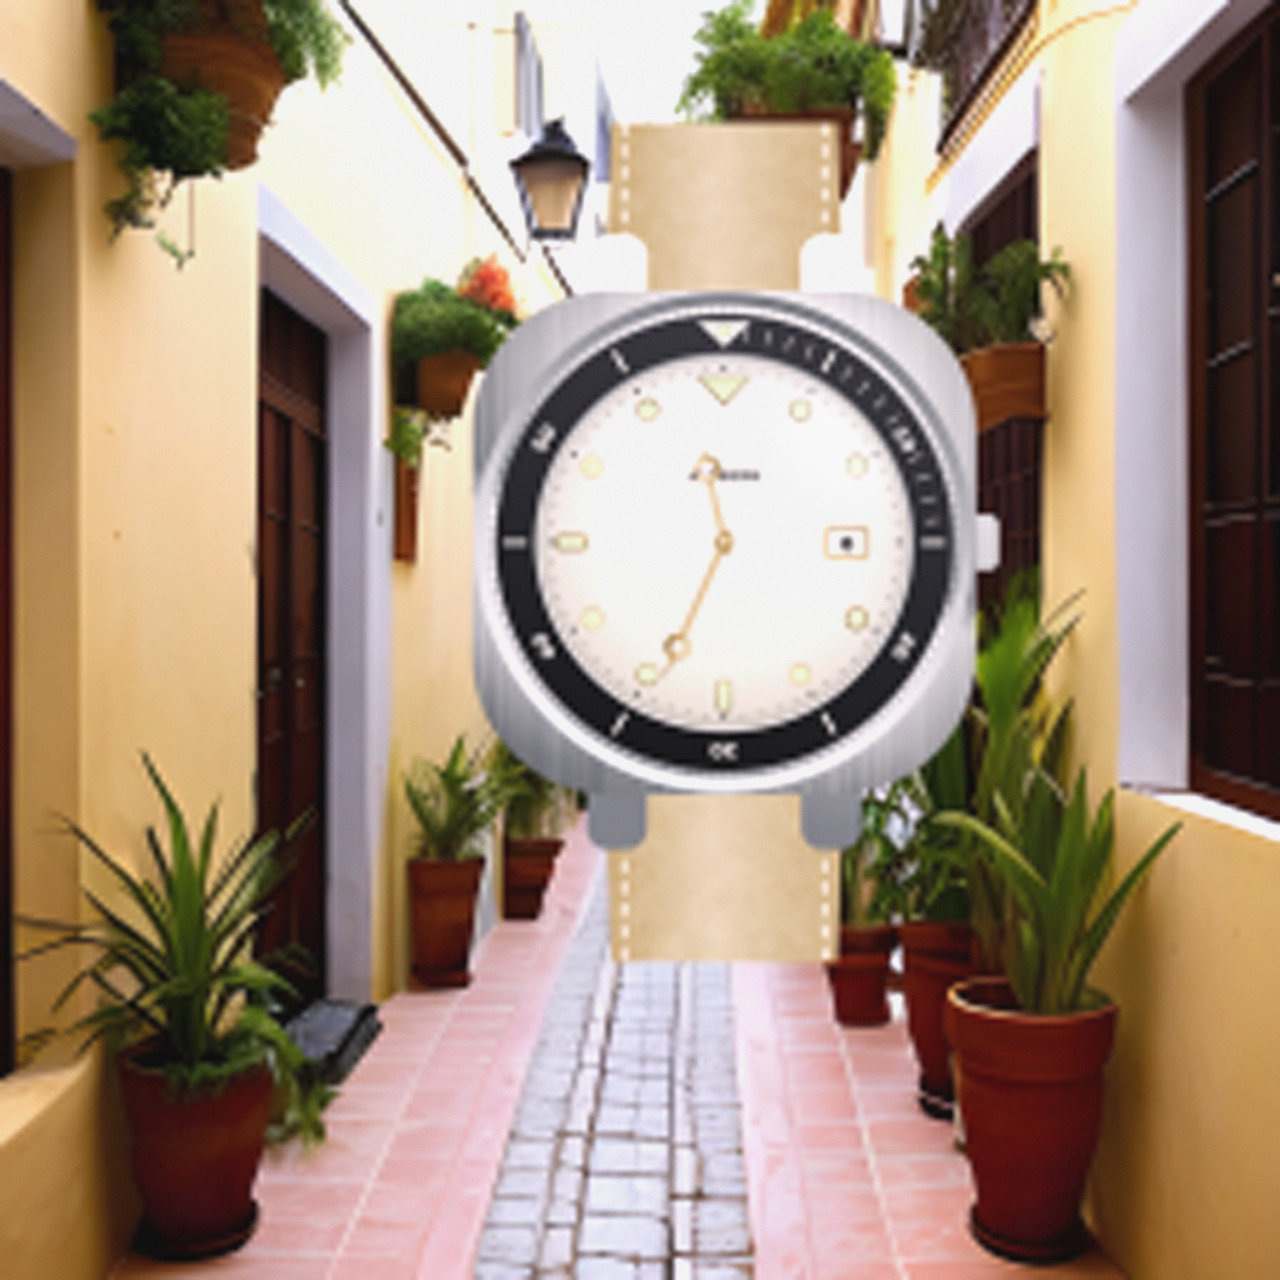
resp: 11,34
